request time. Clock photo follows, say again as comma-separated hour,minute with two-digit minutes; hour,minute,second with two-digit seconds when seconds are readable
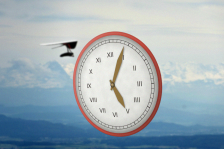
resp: 5,04
